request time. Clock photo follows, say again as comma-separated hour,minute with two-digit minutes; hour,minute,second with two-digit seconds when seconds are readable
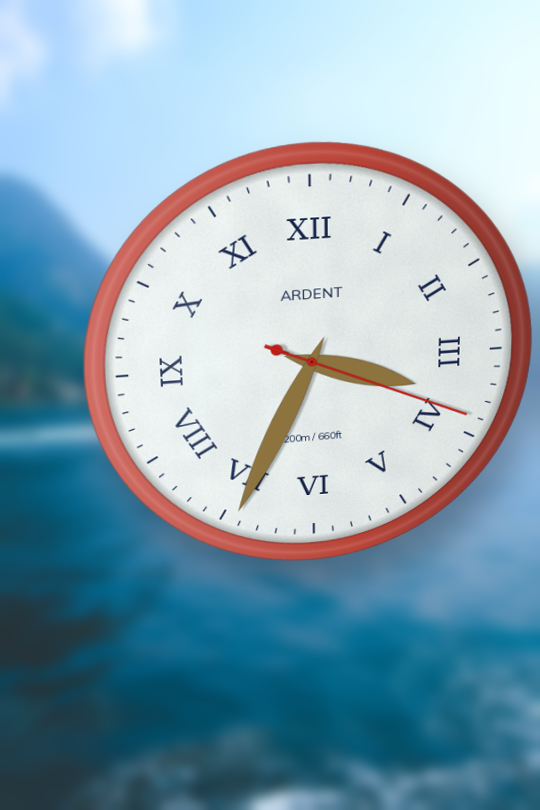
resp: 3,34,19
